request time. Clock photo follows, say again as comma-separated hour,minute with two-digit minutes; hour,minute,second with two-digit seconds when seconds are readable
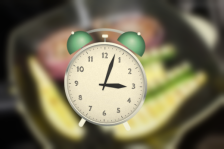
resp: 3,03
